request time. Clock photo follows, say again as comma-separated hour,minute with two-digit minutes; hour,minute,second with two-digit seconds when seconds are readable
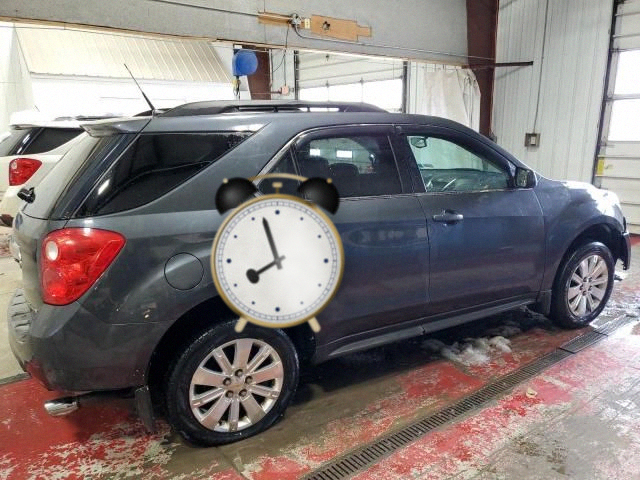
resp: 7,57
